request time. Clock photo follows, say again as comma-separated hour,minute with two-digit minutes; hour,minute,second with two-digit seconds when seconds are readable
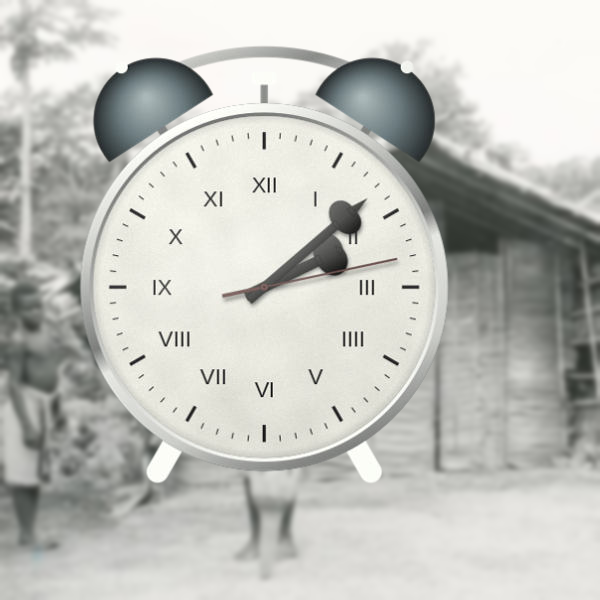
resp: 2,08,13
